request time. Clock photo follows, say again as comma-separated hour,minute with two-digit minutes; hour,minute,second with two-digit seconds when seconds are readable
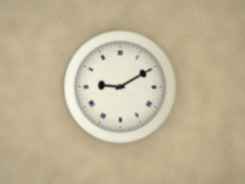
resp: 9,10
